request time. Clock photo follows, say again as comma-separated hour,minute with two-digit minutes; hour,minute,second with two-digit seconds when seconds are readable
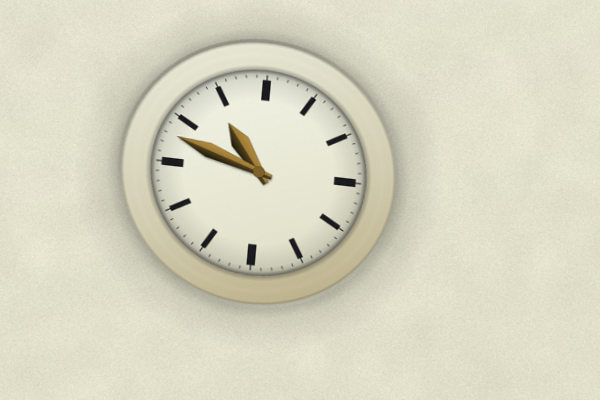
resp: 10,48
